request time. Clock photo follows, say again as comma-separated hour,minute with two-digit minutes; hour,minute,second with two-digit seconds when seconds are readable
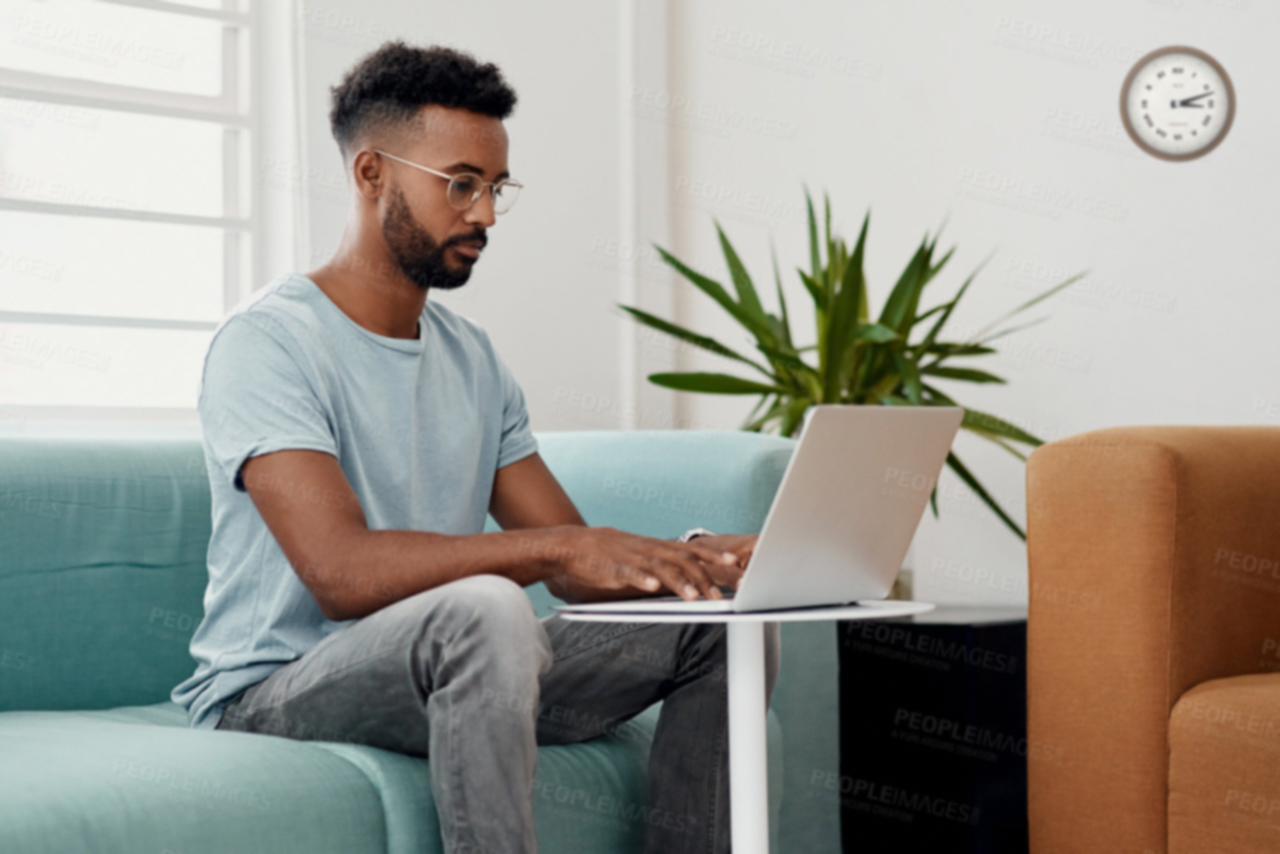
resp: 3,12
